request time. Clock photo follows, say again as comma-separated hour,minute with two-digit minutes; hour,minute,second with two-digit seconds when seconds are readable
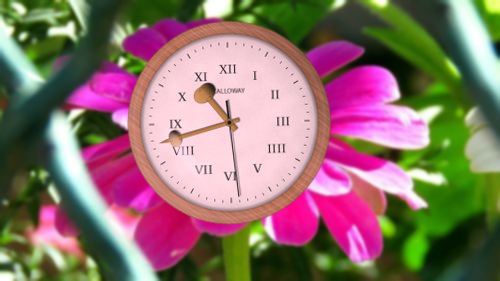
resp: 10,42,29
